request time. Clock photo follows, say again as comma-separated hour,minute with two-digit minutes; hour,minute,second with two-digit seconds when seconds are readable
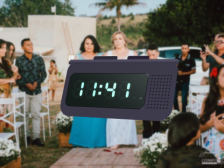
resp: 11,41
